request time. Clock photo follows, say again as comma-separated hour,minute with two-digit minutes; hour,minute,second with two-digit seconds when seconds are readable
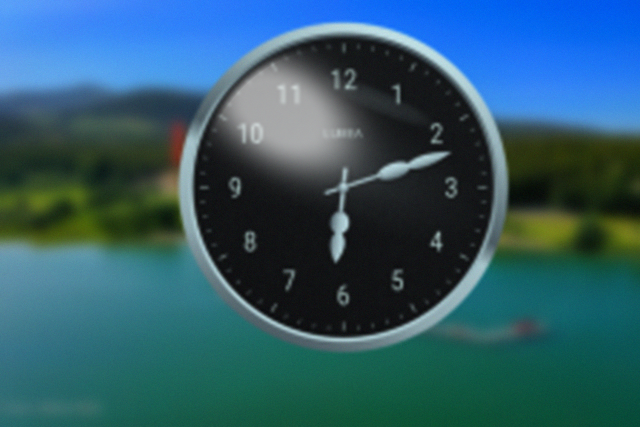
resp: 6,12
